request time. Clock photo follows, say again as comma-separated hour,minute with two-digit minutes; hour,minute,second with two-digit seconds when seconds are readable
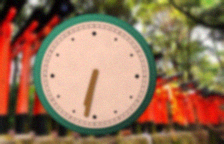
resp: 6,32
